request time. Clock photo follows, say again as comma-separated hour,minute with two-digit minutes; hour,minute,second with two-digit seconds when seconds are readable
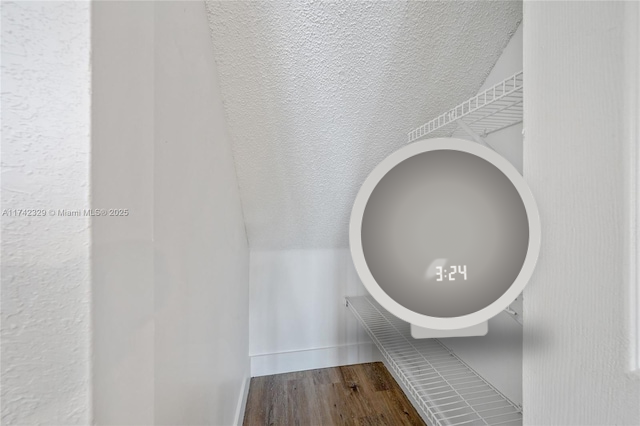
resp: 3,24
